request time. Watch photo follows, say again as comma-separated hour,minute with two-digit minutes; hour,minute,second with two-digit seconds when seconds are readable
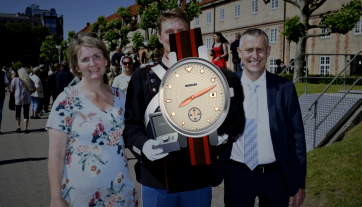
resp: 8,12
